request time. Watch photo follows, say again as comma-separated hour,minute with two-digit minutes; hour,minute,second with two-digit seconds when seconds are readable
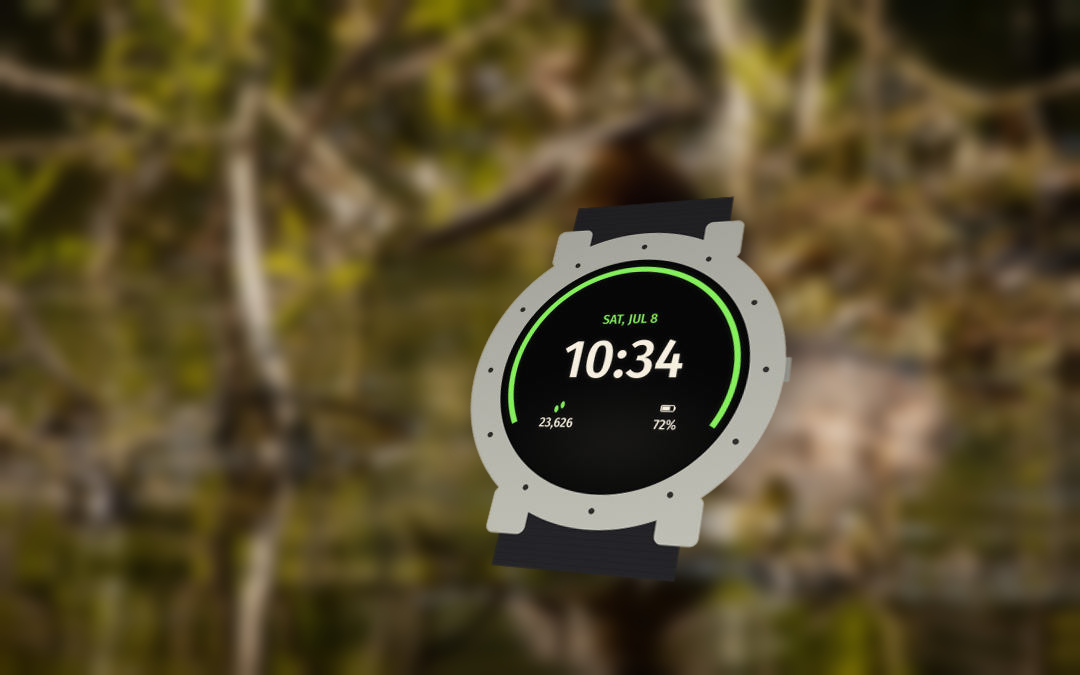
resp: 10,34
